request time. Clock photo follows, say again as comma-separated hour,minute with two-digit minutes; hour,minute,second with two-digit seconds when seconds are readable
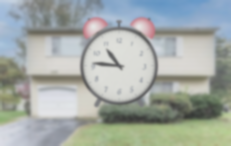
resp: 10,46
